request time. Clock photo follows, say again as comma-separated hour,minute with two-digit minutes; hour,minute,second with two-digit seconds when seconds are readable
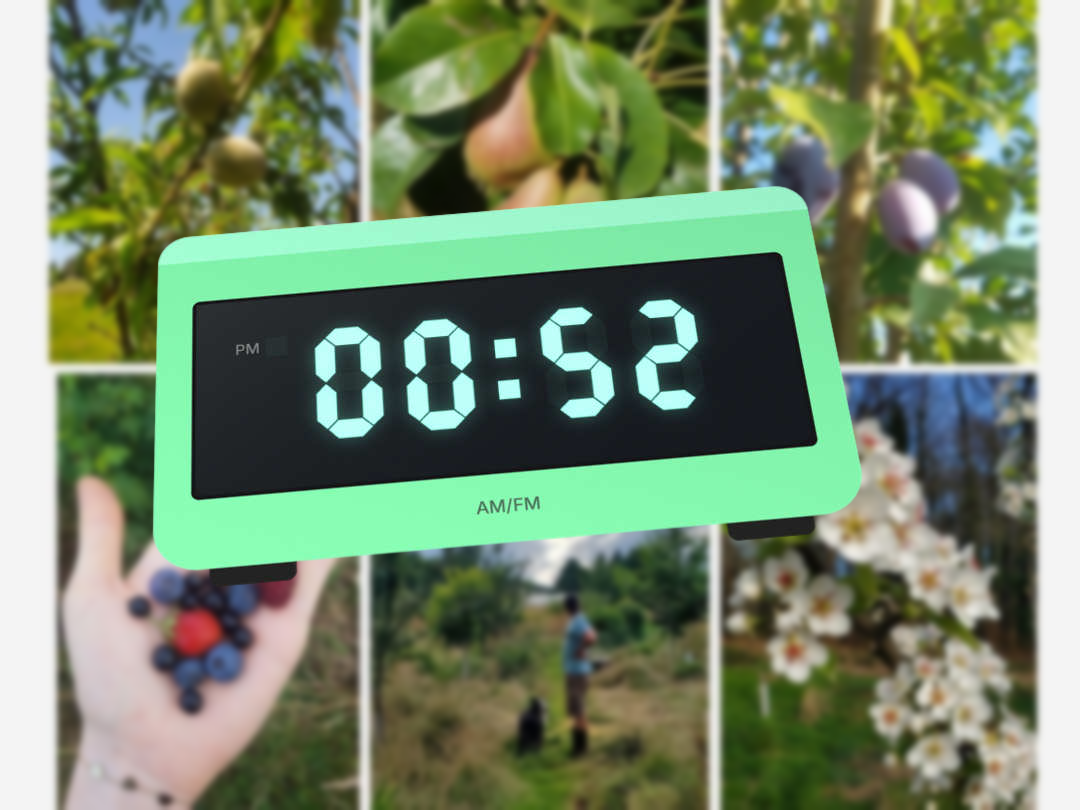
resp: 0,52
